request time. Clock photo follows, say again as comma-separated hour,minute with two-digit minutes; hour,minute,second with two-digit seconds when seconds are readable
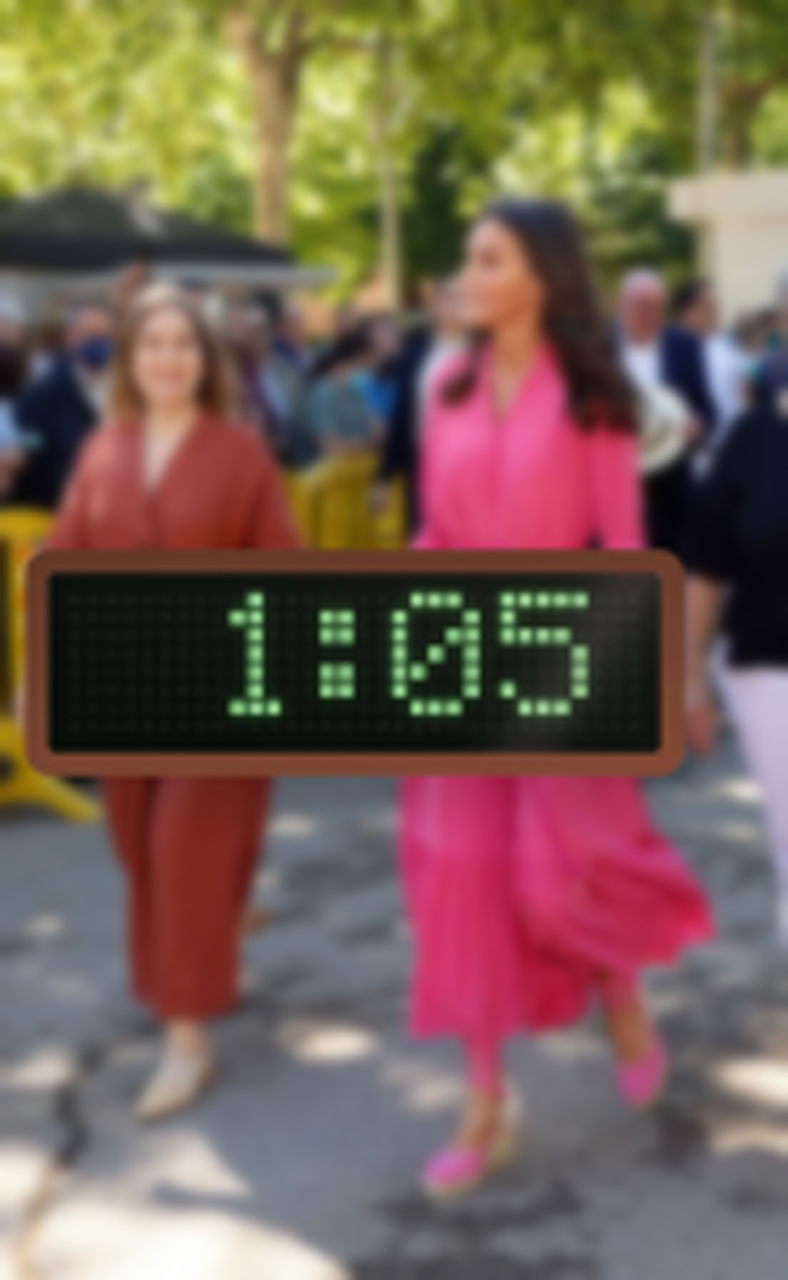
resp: 1,05
